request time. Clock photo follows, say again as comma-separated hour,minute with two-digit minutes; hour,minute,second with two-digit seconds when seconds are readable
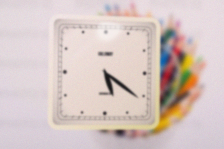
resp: 5,21
